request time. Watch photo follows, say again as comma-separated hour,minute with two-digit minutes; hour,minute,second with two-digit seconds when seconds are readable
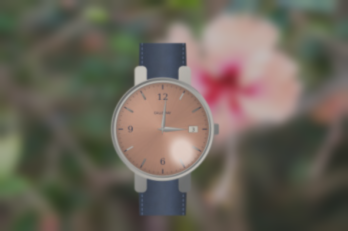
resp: 3,01
